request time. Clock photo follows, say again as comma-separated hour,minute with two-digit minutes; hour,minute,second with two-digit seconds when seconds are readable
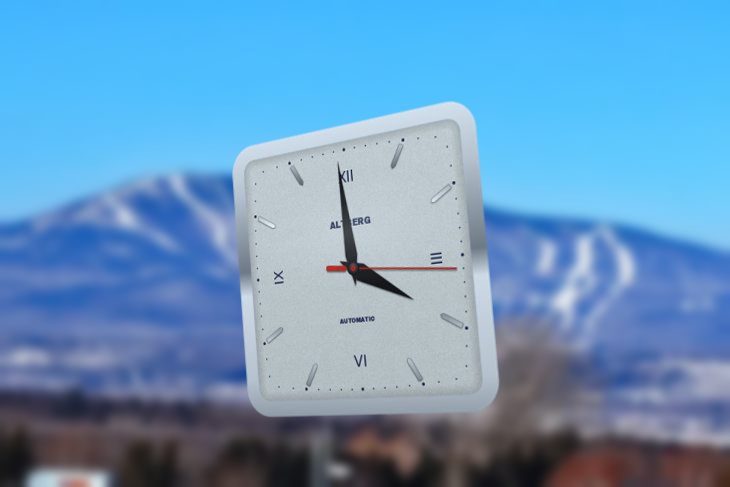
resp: 3,59,16
